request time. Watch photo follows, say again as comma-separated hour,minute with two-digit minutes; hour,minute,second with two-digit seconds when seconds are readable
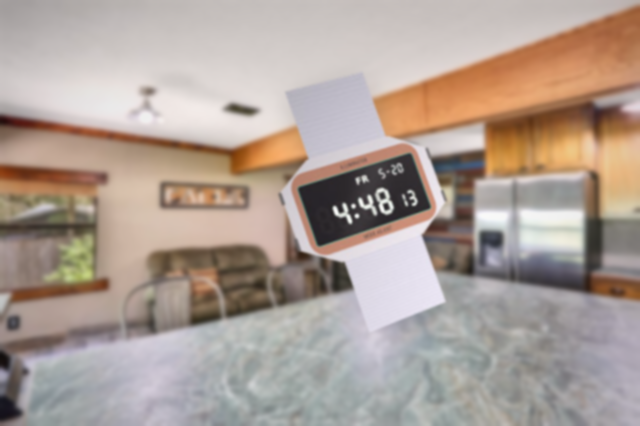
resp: 4,48,13
